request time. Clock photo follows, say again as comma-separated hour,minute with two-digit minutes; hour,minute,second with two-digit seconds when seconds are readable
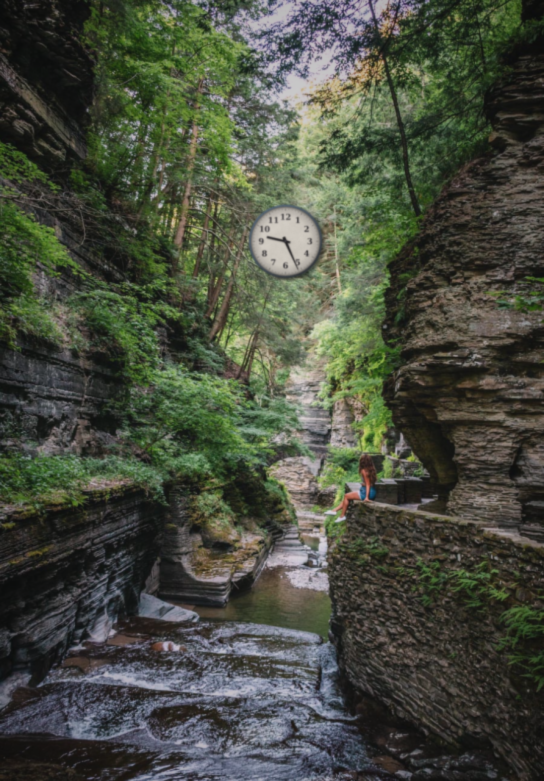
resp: 9,26
